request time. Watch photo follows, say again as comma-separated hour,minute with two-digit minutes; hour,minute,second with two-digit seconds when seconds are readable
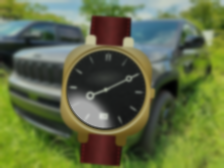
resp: 8,10
